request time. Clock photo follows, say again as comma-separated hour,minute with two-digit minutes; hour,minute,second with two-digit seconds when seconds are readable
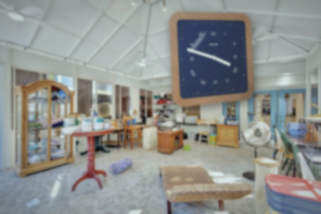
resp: 3,48
